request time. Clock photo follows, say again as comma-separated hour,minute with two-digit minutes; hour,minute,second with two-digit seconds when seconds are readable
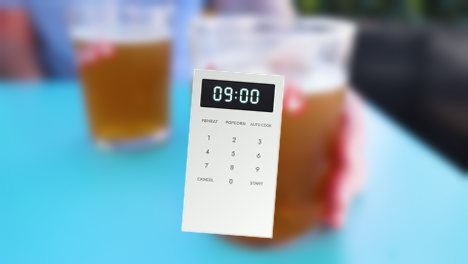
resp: 9,00
